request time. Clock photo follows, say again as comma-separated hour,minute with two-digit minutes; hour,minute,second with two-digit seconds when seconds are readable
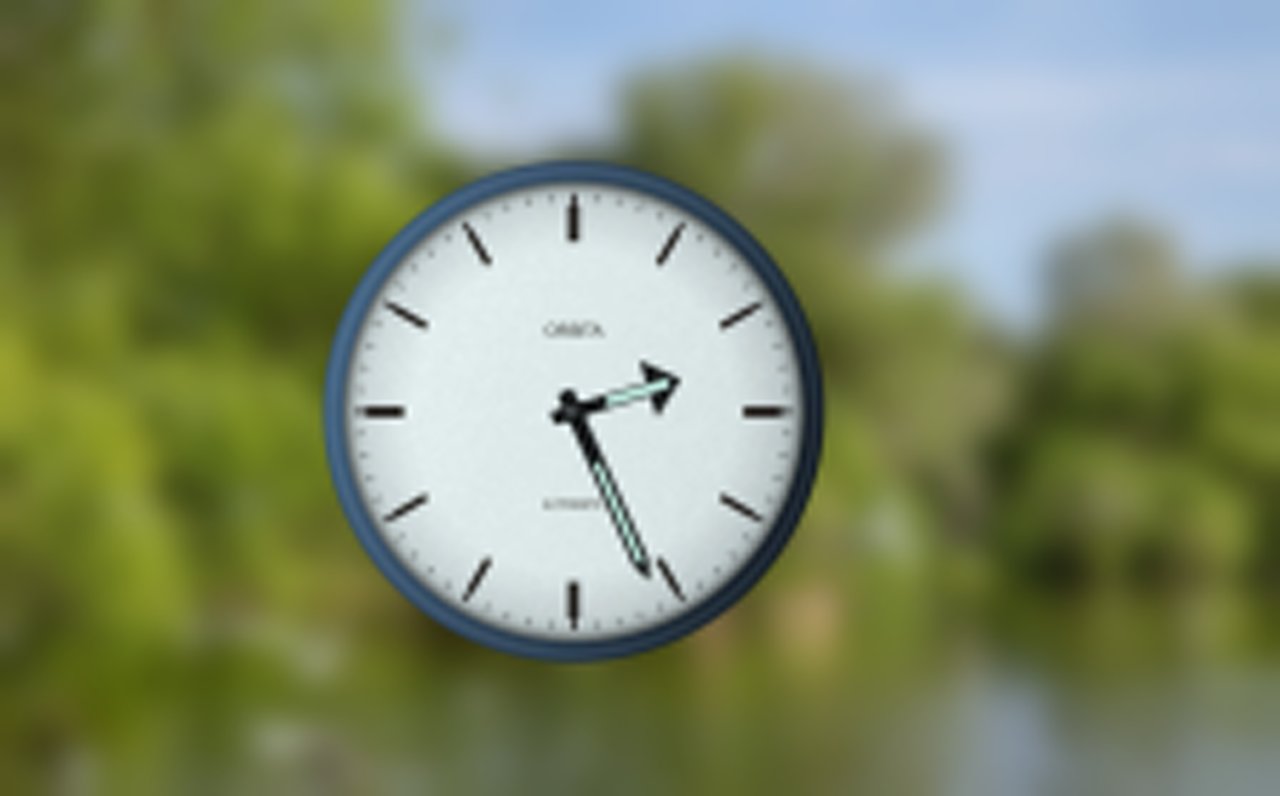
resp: 2,26
